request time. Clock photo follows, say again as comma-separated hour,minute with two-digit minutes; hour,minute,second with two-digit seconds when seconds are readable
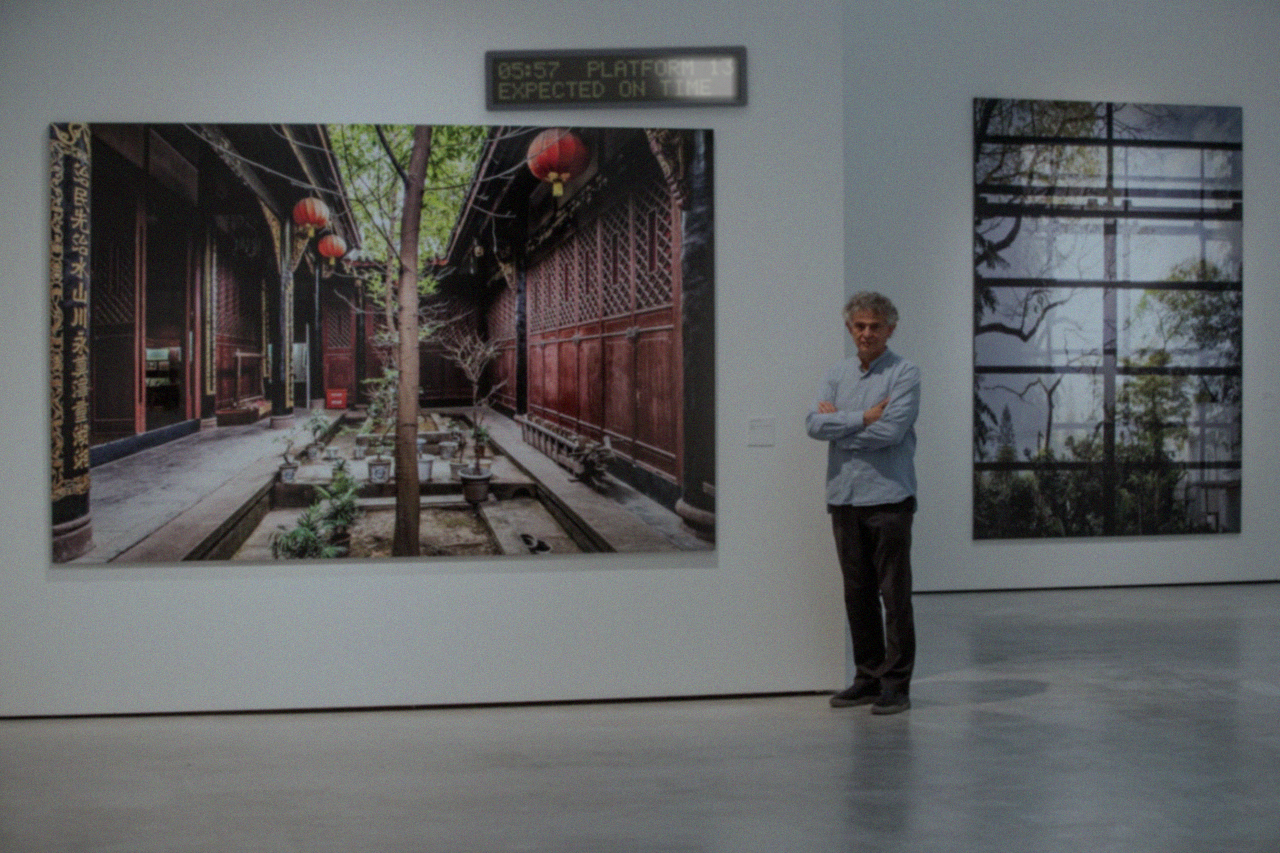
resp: 5,57
